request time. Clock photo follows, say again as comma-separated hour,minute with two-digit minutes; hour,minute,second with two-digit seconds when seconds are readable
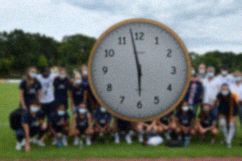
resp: 5,58
